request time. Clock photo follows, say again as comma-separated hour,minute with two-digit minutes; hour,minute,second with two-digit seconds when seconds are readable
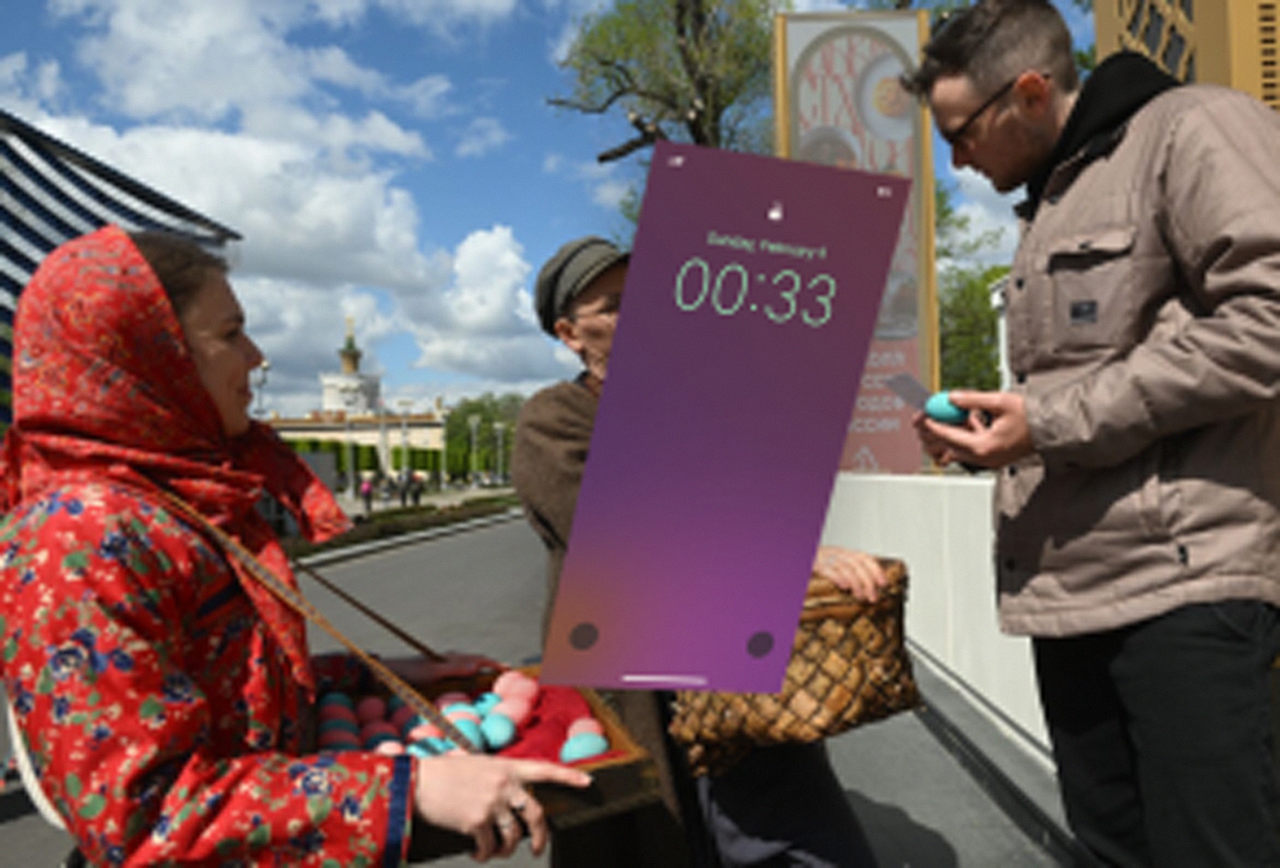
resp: 0,33
